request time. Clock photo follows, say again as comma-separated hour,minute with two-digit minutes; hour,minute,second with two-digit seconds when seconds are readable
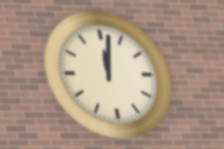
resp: 12,02
